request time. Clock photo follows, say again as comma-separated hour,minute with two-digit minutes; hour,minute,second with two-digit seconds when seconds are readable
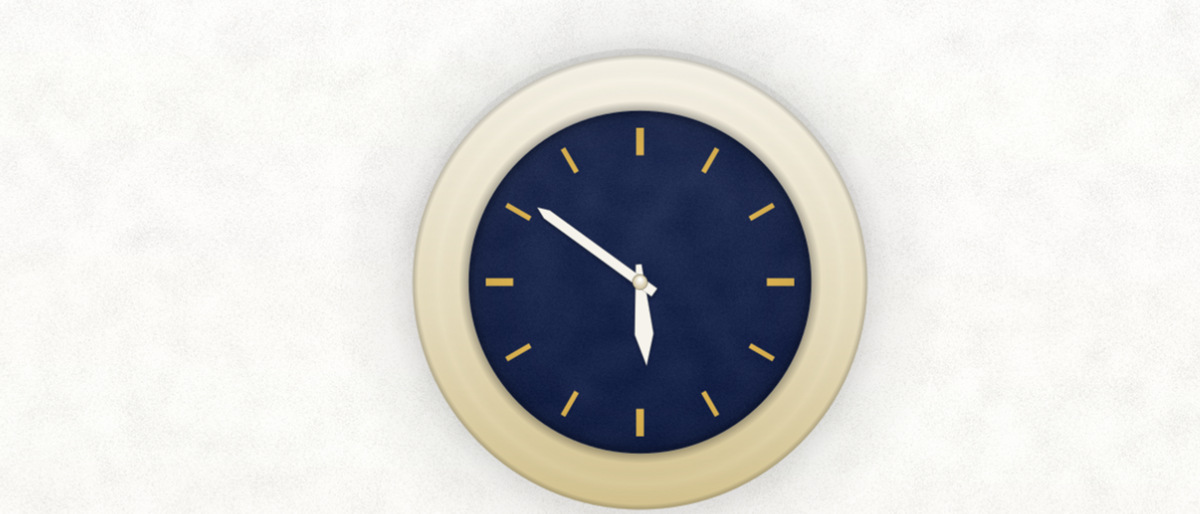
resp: 5,51
